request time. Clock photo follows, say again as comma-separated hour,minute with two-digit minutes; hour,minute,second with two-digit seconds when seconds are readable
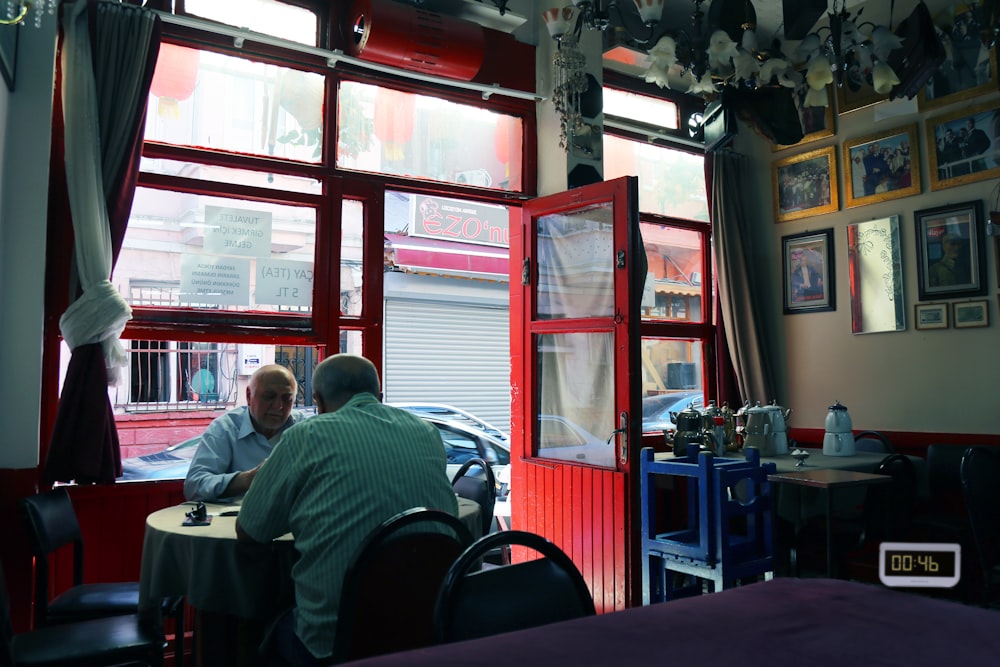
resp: 0,46
